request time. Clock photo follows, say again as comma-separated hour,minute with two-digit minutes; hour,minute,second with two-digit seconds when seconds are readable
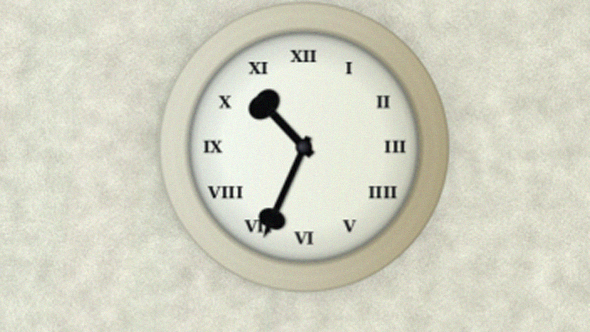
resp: 10,34
